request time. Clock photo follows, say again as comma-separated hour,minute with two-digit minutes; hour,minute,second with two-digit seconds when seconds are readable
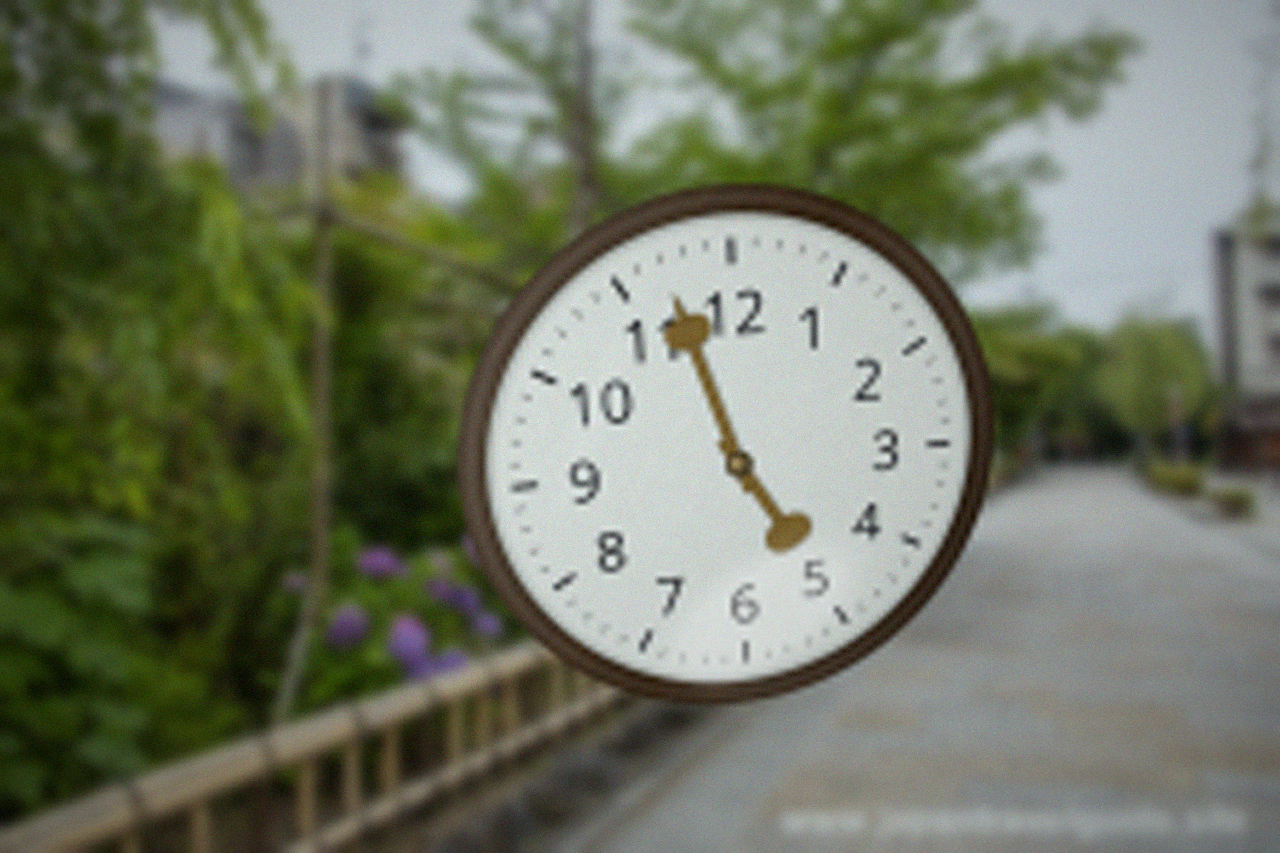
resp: 4,57
